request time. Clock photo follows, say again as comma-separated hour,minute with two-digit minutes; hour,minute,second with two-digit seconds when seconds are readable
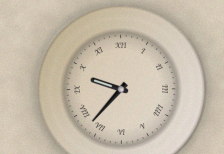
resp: 9,37
